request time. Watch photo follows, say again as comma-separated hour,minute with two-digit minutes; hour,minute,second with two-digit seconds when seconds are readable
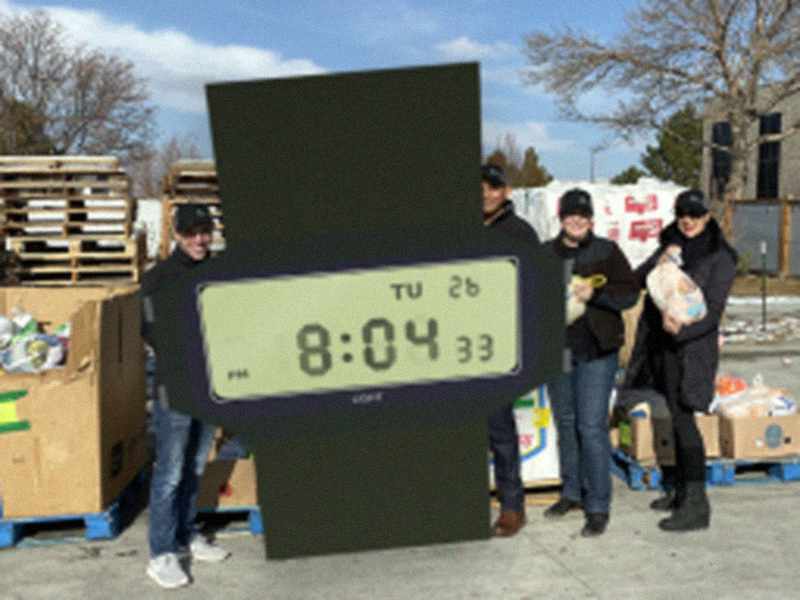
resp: 8,04,33
